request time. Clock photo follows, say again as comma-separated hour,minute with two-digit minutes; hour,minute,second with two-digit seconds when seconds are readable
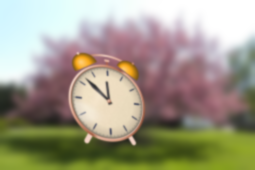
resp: 11,52
